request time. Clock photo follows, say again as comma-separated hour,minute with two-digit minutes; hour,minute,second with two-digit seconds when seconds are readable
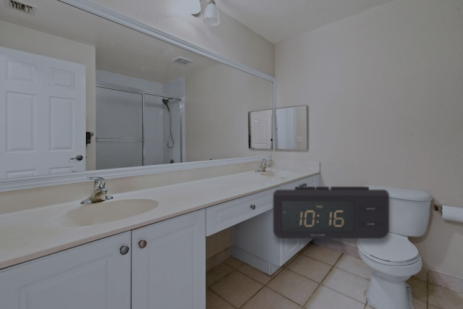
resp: 10,16
